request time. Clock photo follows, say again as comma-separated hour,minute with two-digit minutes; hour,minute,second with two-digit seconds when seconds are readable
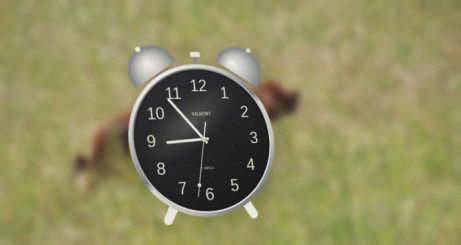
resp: 8,53,32
